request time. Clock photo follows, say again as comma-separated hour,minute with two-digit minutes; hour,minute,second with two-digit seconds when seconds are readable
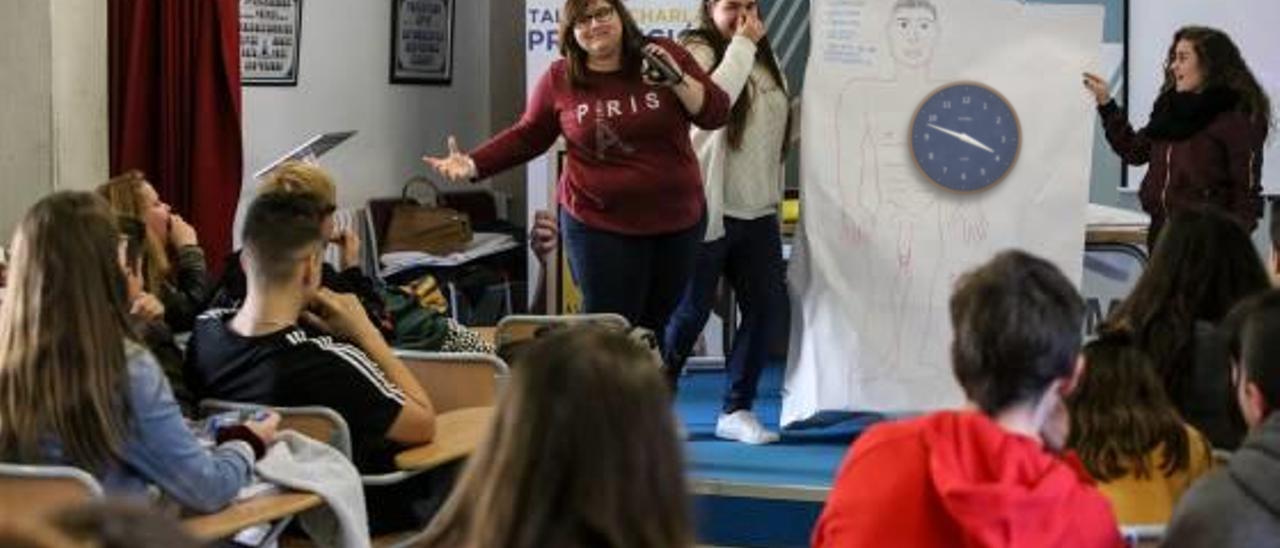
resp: 3,48
